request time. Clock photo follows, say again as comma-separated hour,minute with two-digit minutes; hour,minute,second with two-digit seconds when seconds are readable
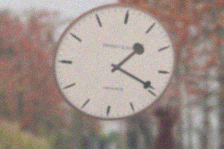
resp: 1,19
